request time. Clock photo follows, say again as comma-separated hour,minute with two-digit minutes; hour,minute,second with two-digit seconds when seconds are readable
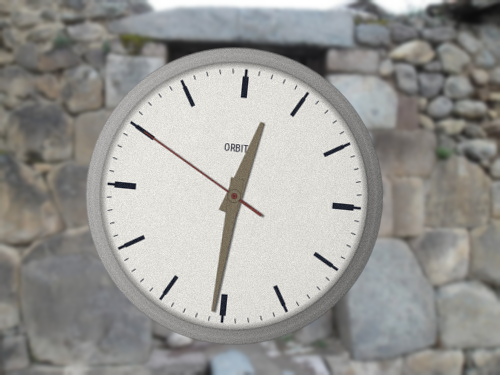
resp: 12,30,50
